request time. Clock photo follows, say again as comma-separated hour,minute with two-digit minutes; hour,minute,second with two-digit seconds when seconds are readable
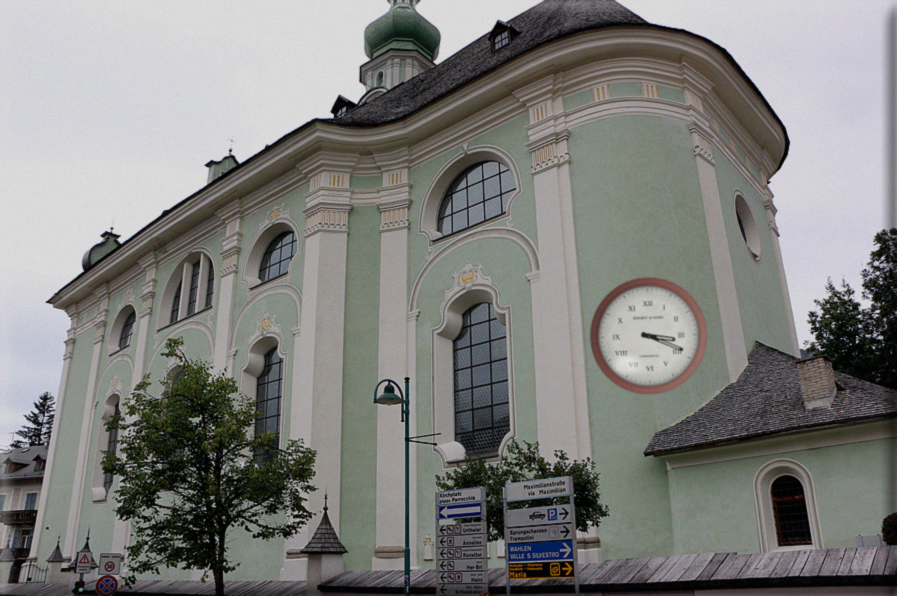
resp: 3,19
